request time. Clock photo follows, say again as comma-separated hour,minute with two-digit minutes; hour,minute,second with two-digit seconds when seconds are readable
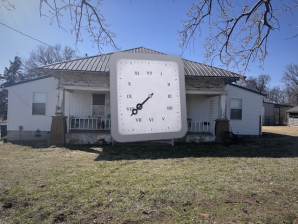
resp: 7,38
